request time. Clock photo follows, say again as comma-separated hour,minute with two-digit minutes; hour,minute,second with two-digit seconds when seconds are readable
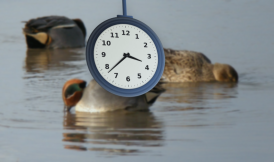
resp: 3,38
